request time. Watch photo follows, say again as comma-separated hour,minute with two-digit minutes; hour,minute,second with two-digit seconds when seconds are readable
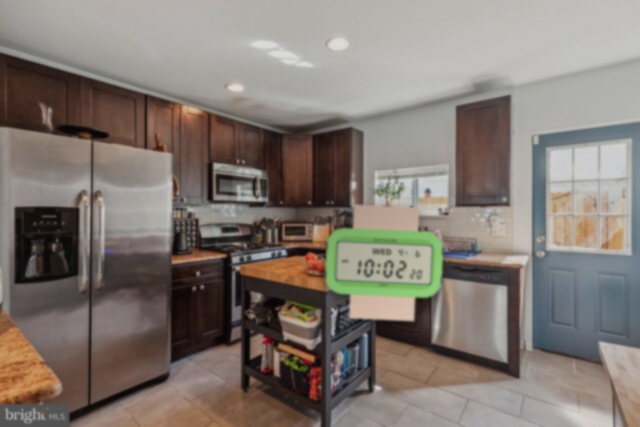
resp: 10,02
